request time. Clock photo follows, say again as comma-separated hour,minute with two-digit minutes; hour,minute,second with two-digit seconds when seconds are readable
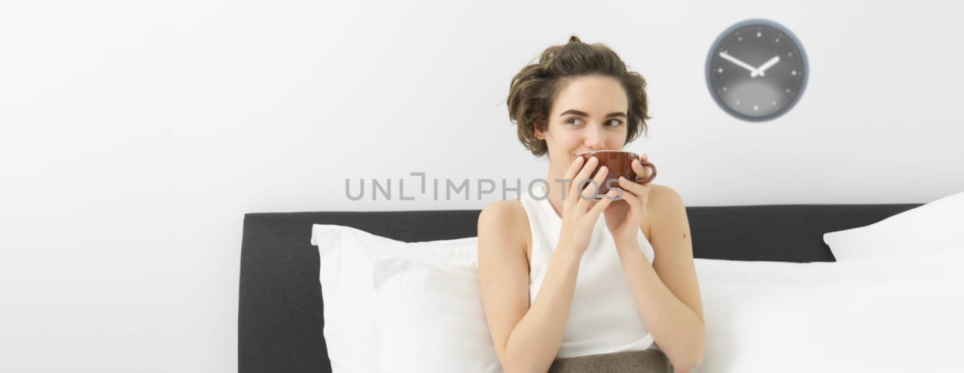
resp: 1,49
